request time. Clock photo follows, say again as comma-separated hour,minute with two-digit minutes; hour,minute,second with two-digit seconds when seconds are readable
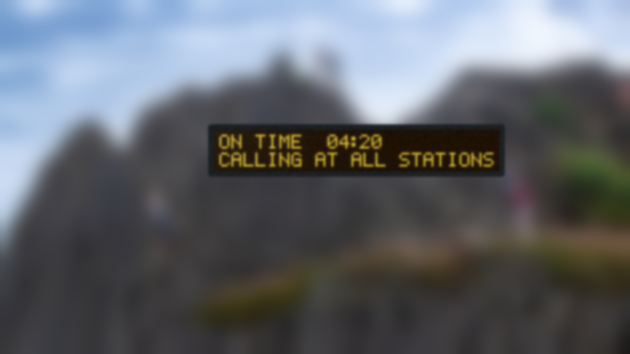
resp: 4,20
